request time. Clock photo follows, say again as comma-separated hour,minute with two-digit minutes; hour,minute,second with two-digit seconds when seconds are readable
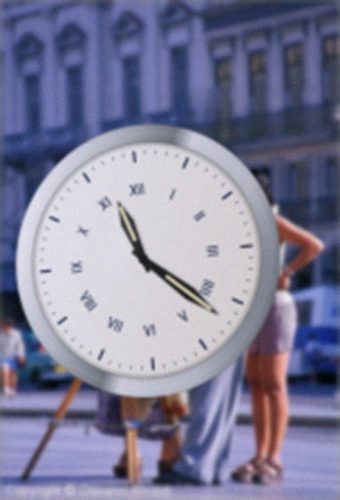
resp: 11,22
